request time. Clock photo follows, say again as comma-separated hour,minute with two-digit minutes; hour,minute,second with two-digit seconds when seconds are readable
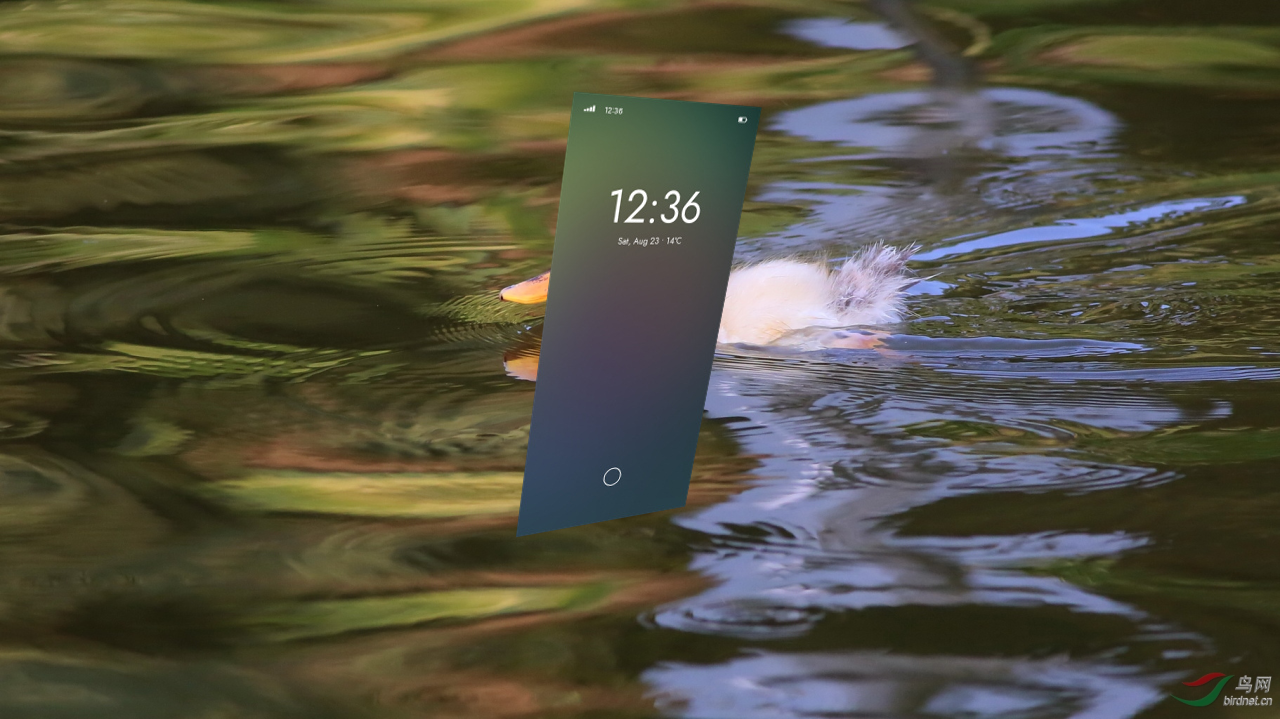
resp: 12,36
